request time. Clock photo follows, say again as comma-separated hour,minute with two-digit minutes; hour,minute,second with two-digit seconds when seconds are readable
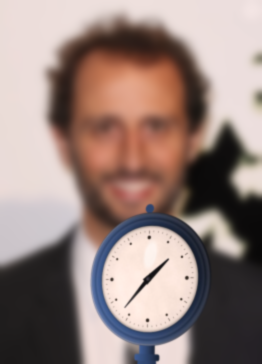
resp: 1,37
